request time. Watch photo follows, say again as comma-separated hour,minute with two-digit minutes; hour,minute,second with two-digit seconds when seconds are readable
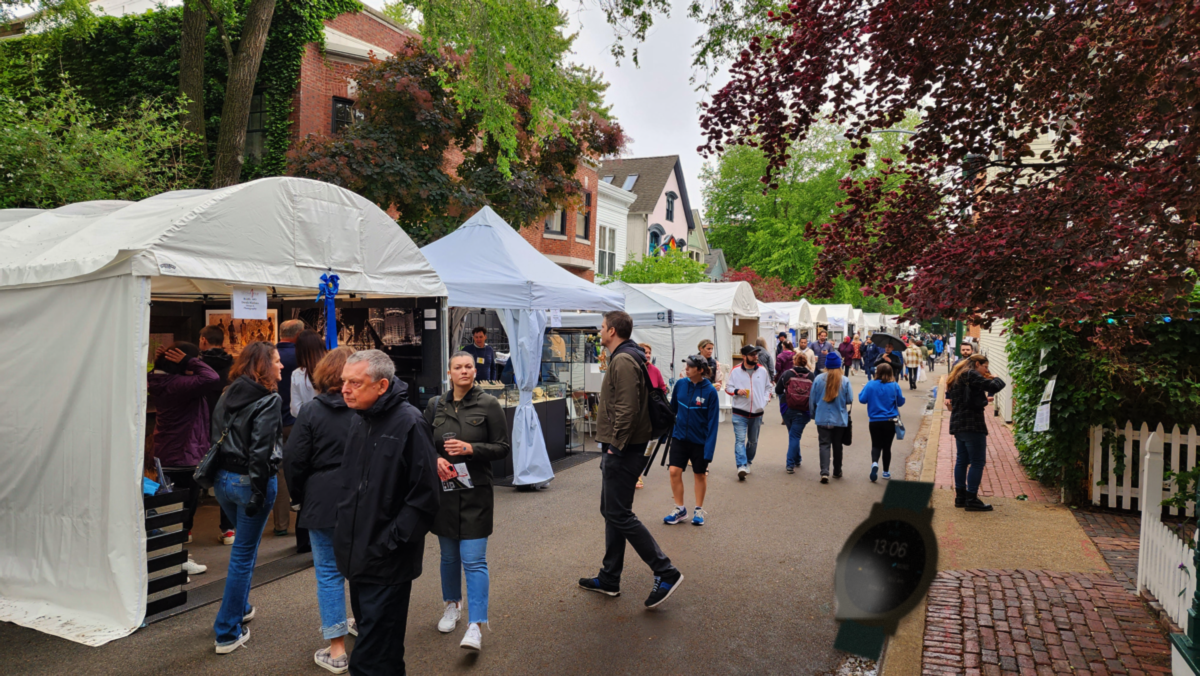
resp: 13,06
